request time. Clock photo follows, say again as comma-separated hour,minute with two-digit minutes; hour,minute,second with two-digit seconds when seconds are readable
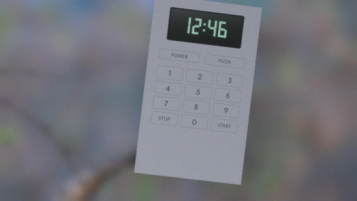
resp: 12,46
